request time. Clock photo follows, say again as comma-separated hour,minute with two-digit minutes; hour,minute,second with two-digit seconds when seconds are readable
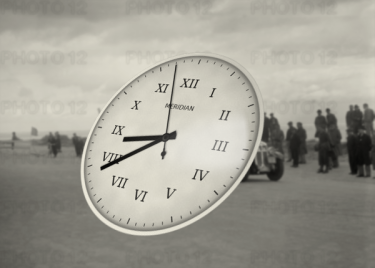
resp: 8,38,57
